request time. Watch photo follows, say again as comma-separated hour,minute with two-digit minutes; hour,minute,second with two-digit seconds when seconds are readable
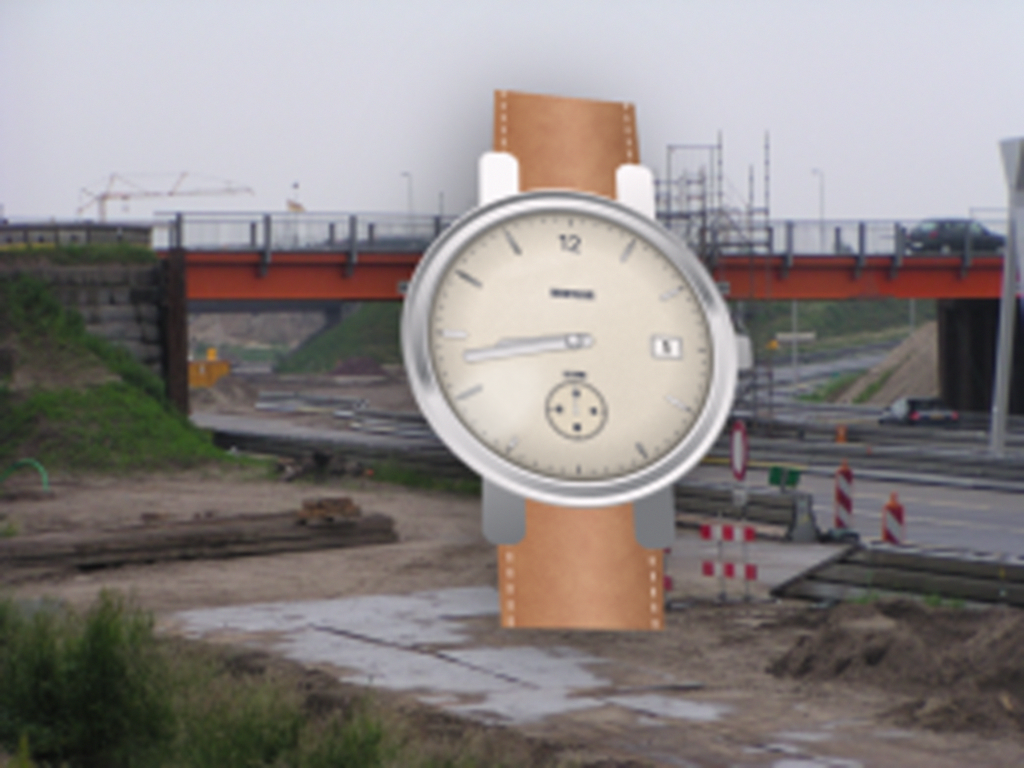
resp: 8,43
